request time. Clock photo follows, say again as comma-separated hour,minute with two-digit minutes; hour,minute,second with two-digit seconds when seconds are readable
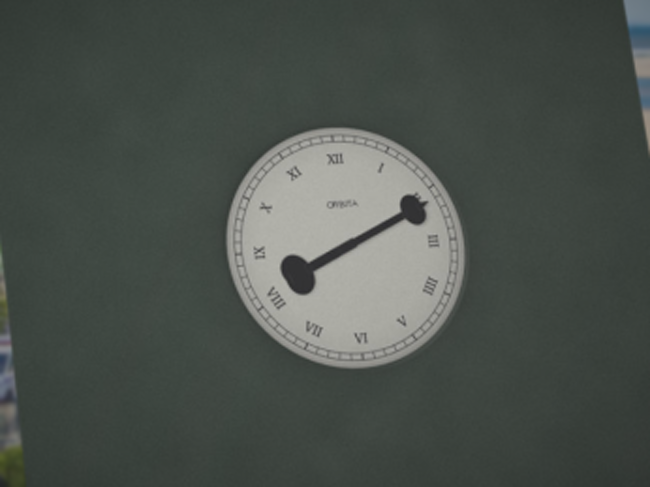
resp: 8,11
